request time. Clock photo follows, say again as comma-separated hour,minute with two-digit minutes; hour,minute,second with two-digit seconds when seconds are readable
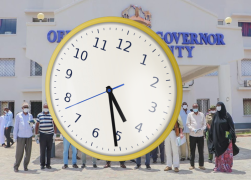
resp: 4,25,38
